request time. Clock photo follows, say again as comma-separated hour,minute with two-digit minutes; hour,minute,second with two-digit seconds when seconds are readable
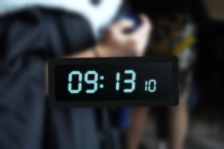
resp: 9,13,10
